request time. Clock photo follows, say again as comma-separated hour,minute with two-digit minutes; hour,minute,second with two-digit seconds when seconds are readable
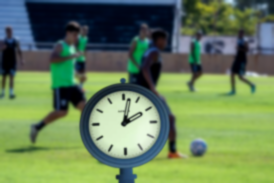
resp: 2,02
